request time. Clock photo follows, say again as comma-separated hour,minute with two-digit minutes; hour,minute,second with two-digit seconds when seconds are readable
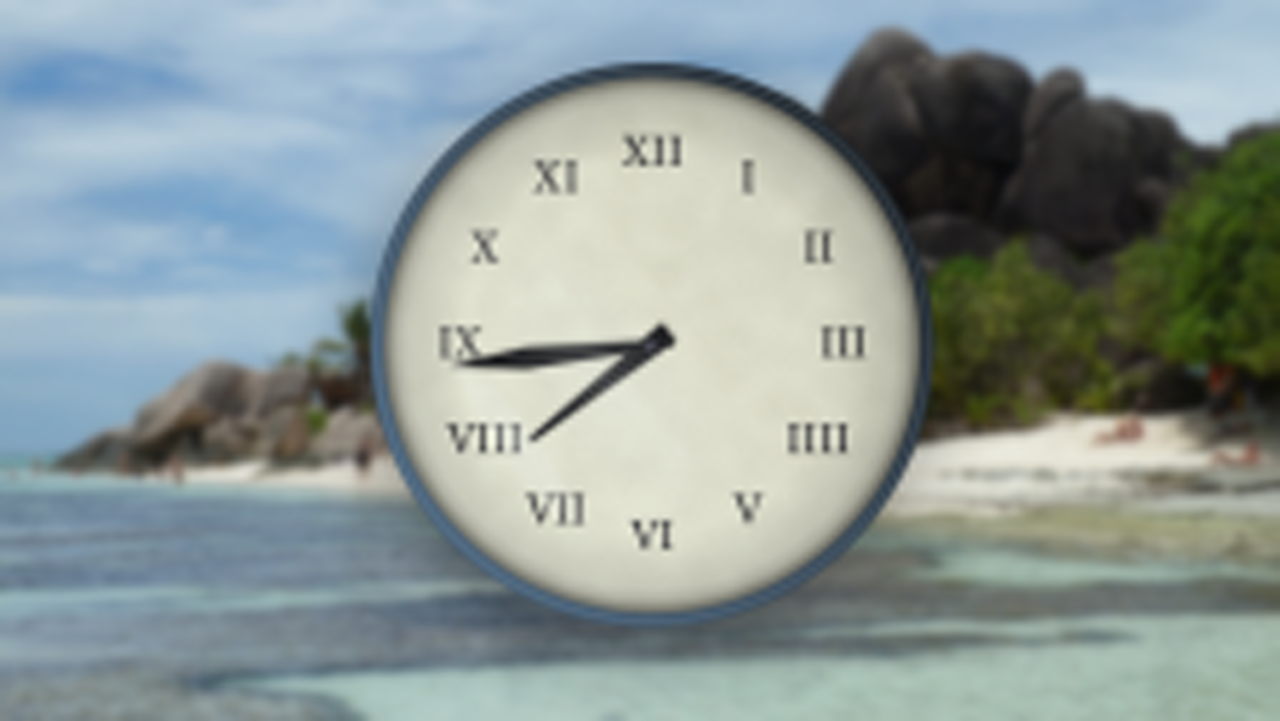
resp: 7,44
